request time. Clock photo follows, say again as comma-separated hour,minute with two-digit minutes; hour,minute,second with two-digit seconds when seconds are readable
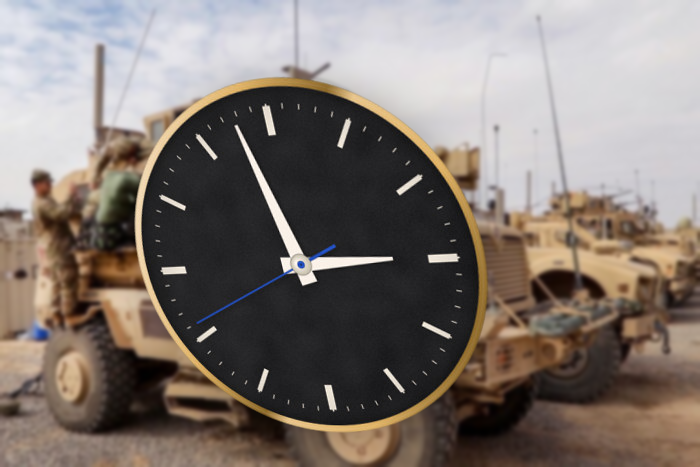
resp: 2,57,41
